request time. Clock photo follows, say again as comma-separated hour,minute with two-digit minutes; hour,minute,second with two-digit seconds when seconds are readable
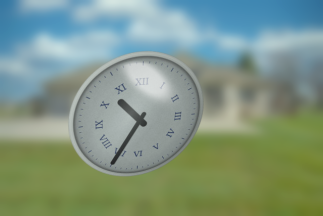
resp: 10,35
